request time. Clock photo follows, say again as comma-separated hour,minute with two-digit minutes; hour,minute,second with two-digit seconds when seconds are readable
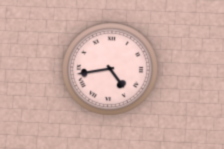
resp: 4,43
